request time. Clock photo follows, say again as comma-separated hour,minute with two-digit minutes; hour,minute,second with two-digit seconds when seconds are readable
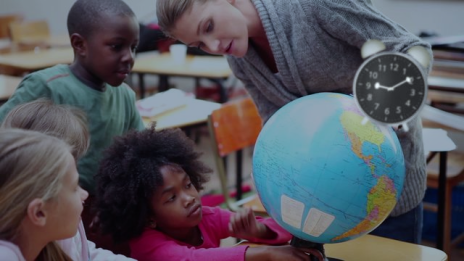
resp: 9,09
